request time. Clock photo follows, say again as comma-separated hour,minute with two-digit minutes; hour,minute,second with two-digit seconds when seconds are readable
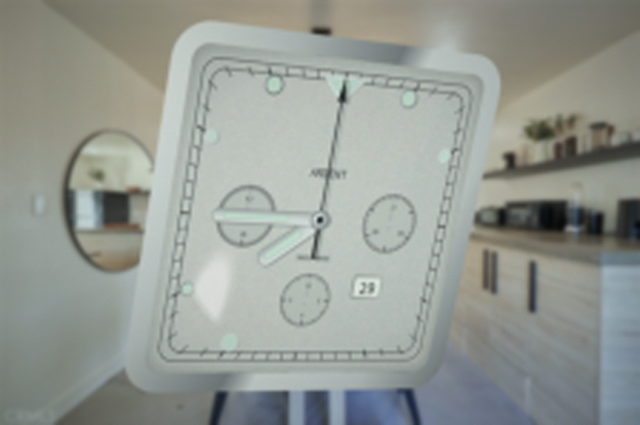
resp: 7,45
